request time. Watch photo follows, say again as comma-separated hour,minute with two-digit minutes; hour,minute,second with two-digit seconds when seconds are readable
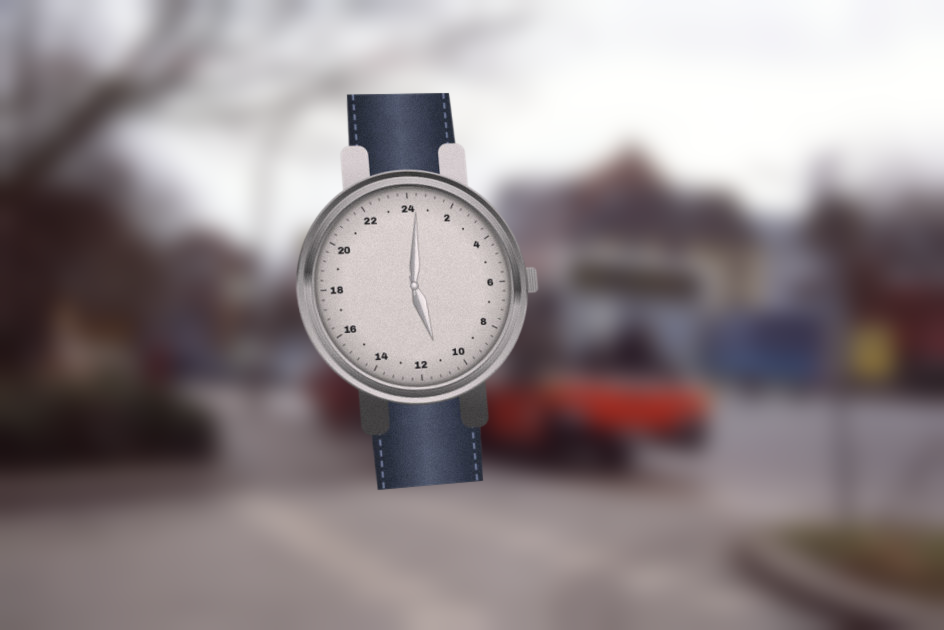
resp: 11,01
